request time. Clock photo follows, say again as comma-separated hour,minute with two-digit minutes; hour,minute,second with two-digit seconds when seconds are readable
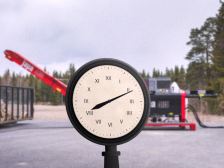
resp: 8,11
